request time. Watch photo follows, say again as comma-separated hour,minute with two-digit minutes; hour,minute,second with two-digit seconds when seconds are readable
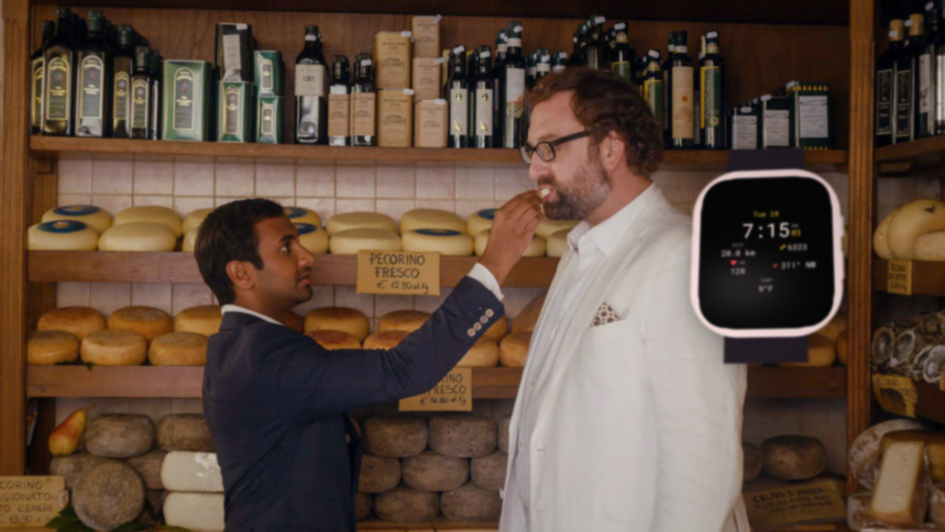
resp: 7,15
